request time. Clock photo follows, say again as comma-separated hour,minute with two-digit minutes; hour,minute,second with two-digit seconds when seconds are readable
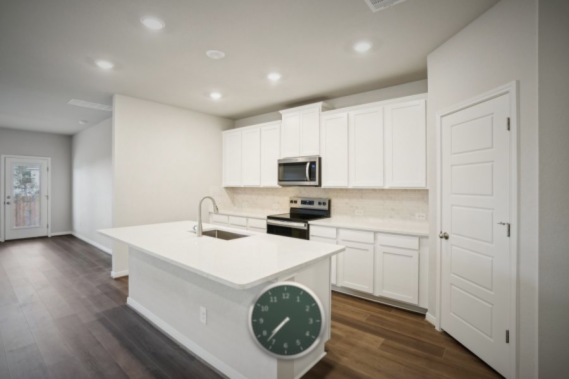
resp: 7,37
